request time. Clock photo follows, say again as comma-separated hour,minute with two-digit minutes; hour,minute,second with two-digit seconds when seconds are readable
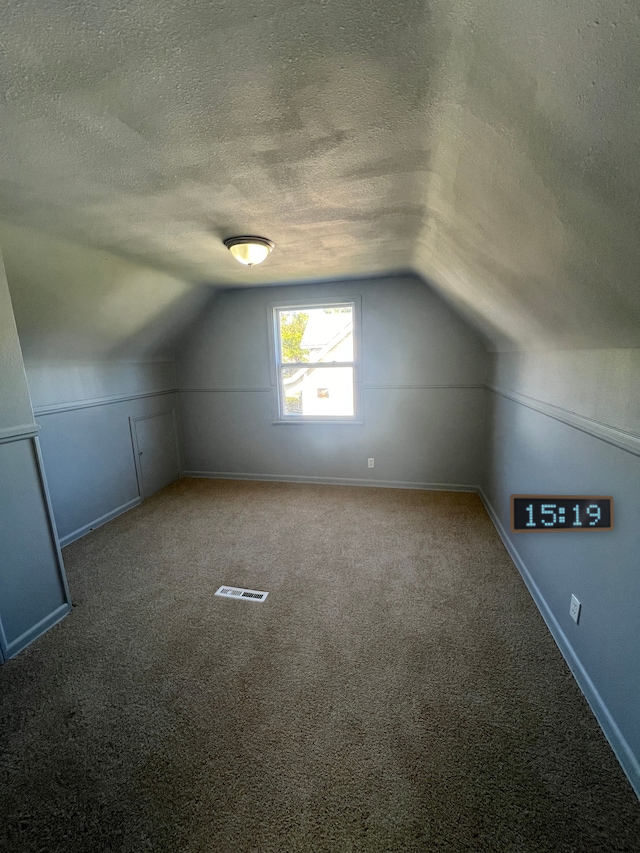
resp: 15,19
